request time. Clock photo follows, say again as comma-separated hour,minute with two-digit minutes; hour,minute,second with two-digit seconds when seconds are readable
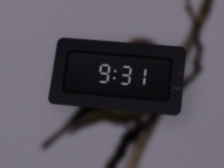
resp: 9,31
